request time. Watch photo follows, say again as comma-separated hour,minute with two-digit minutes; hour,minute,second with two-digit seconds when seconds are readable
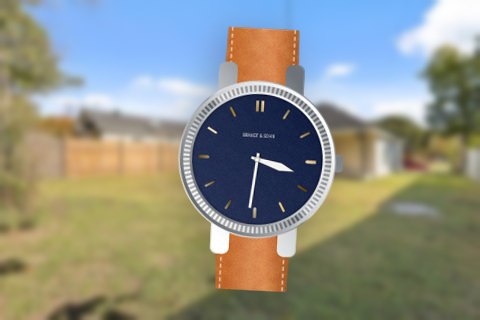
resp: 3,31
